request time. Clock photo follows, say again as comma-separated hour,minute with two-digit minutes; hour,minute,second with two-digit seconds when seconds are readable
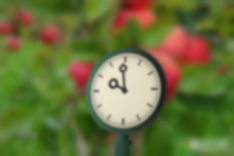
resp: 9,59
